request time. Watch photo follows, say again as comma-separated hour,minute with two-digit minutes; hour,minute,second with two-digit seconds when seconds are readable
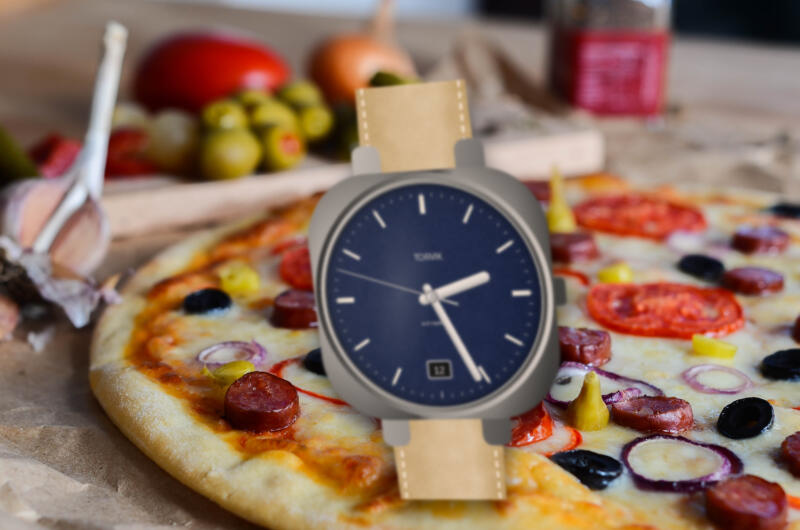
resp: 2,25,48
